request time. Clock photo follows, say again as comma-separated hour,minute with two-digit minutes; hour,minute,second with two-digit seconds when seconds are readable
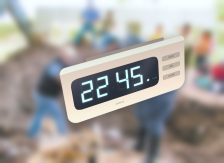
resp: 22,45
